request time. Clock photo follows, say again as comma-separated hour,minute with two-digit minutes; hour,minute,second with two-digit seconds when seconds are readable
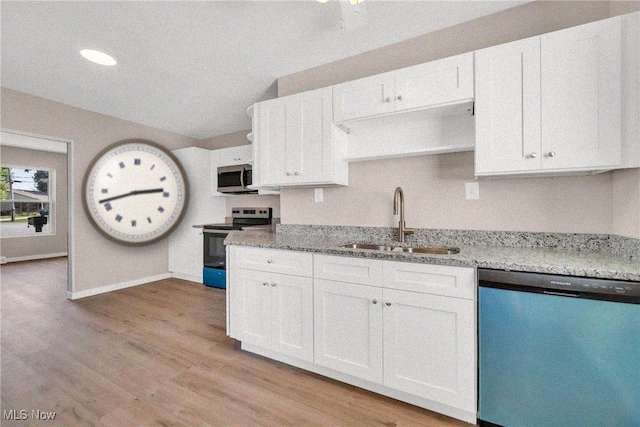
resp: 2,42
